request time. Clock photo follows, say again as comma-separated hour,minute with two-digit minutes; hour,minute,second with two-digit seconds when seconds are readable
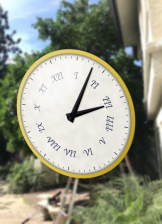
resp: 3,08
